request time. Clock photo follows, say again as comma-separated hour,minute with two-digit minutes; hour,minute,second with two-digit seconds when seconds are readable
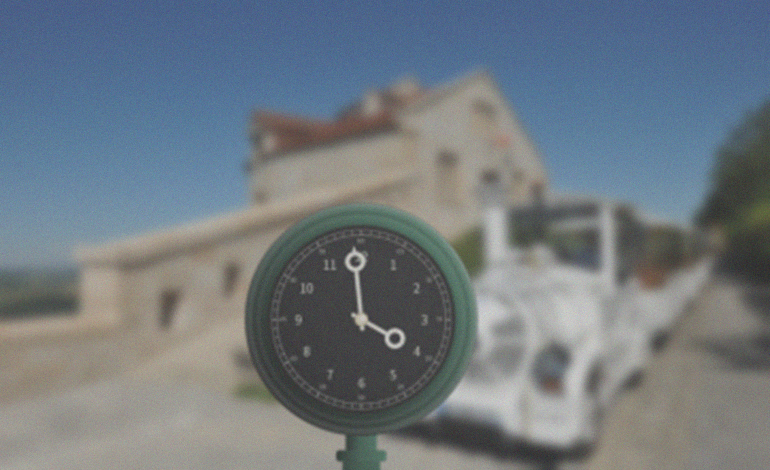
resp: 3,59
